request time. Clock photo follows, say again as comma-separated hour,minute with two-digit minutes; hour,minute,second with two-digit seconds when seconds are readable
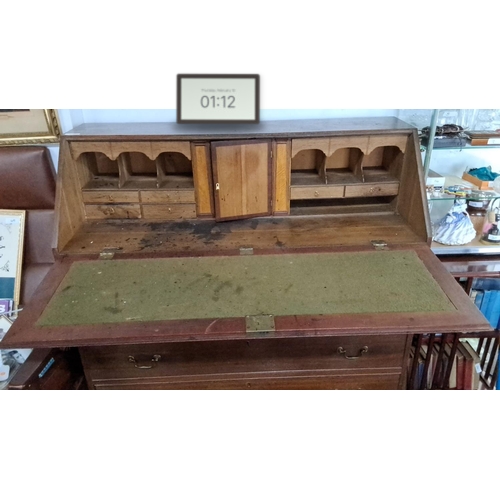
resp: 1,12
